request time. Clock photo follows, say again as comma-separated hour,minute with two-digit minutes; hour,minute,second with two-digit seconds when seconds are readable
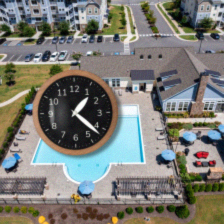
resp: 1,22
